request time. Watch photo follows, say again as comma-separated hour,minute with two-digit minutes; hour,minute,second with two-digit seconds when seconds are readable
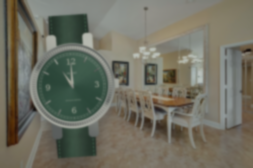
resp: 11,00
